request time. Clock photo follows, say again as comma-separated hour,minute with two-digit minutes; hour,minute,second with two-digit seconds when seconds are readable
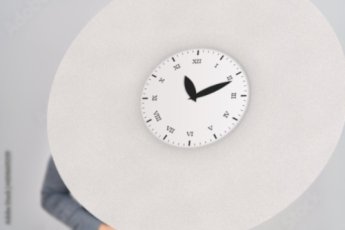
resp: 11,11
